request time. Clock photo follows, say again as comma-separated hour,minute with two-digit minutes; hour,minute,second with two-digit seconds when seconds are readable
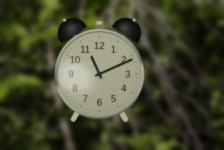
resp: 11,11
